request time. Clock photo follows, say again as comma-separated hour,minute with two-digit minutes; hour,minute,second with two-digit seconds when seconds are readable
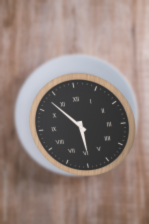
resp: 5,53
